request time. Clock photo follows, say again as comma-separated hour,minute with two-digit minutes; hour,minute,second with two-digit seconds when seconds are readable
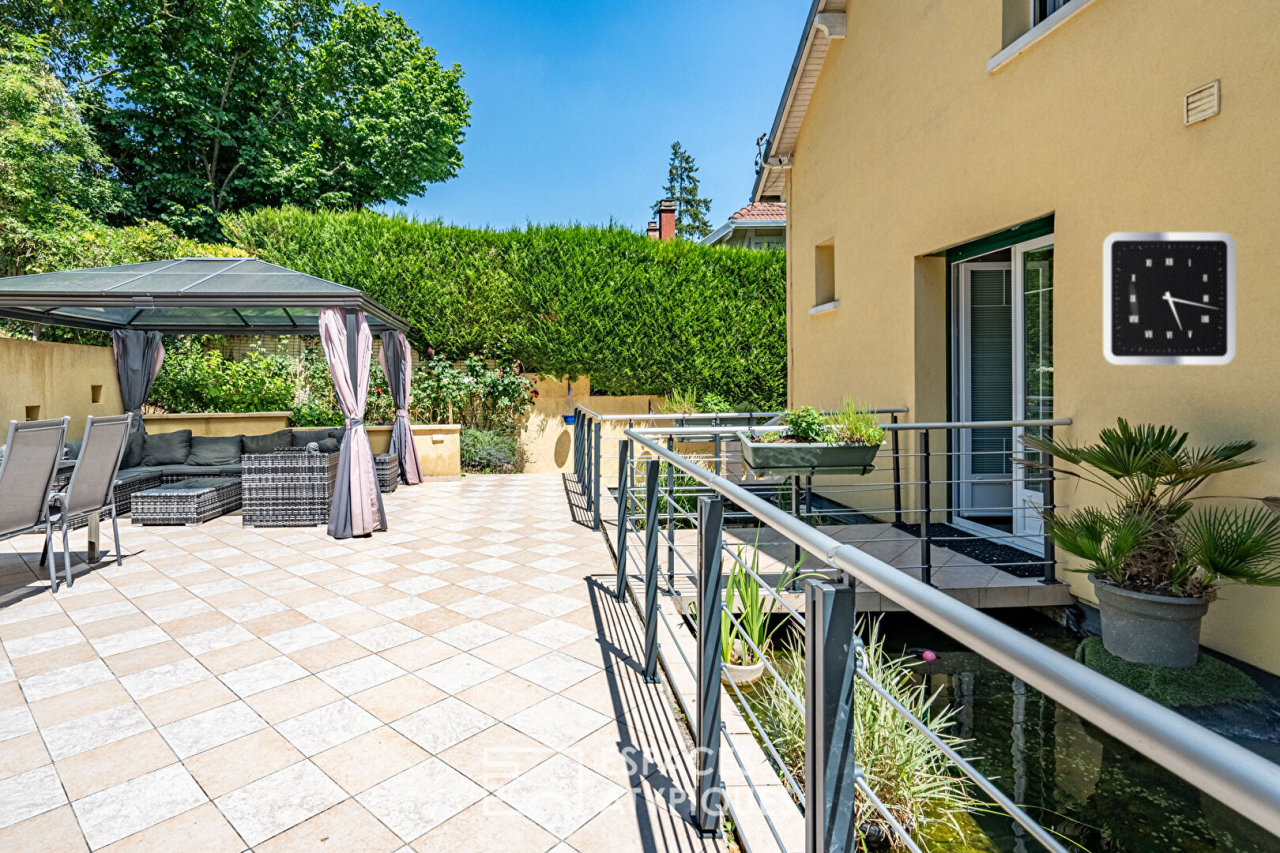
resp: 5,17
